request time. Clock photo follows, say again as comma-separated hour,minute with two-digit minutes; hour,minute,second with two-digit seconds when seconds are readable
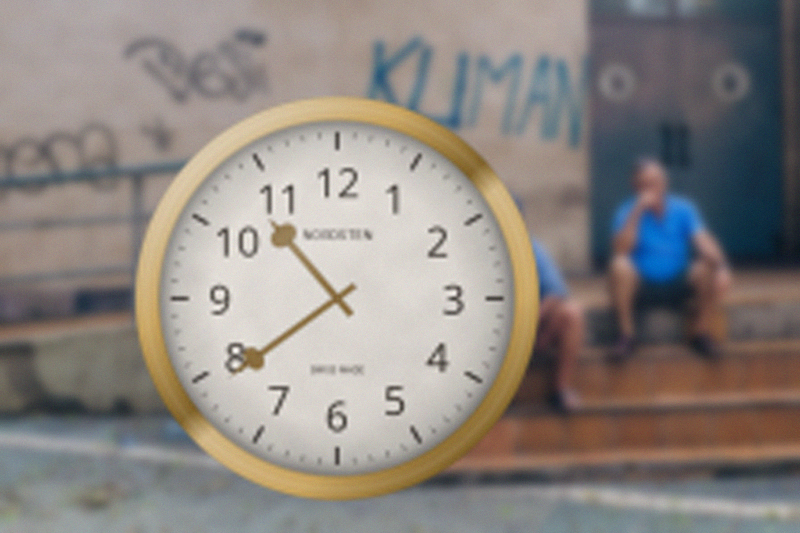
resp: 10,39
